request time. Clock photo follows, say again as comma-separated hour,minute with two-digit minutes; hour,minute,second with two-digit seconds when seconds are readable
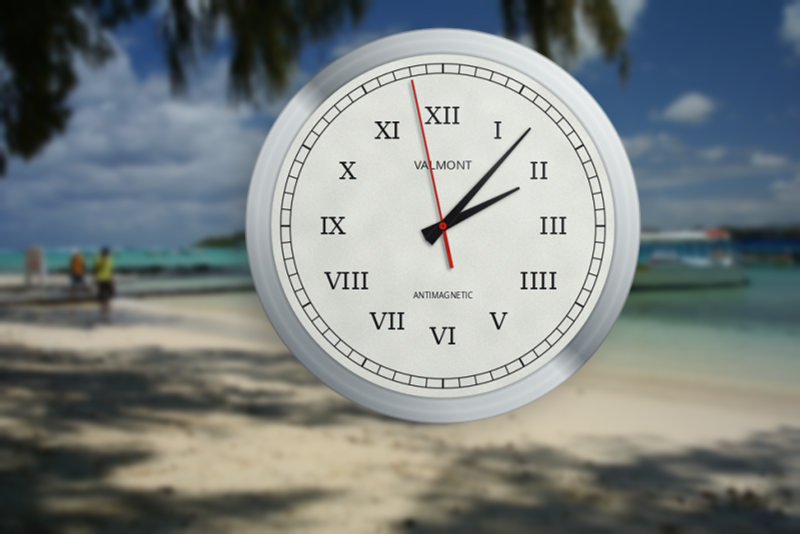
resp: 2,06,58
